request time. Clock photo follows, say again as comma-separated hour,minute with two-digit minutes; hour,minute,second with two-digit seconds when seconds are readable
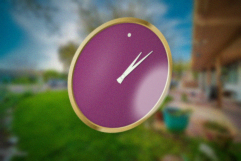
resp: 1,08
